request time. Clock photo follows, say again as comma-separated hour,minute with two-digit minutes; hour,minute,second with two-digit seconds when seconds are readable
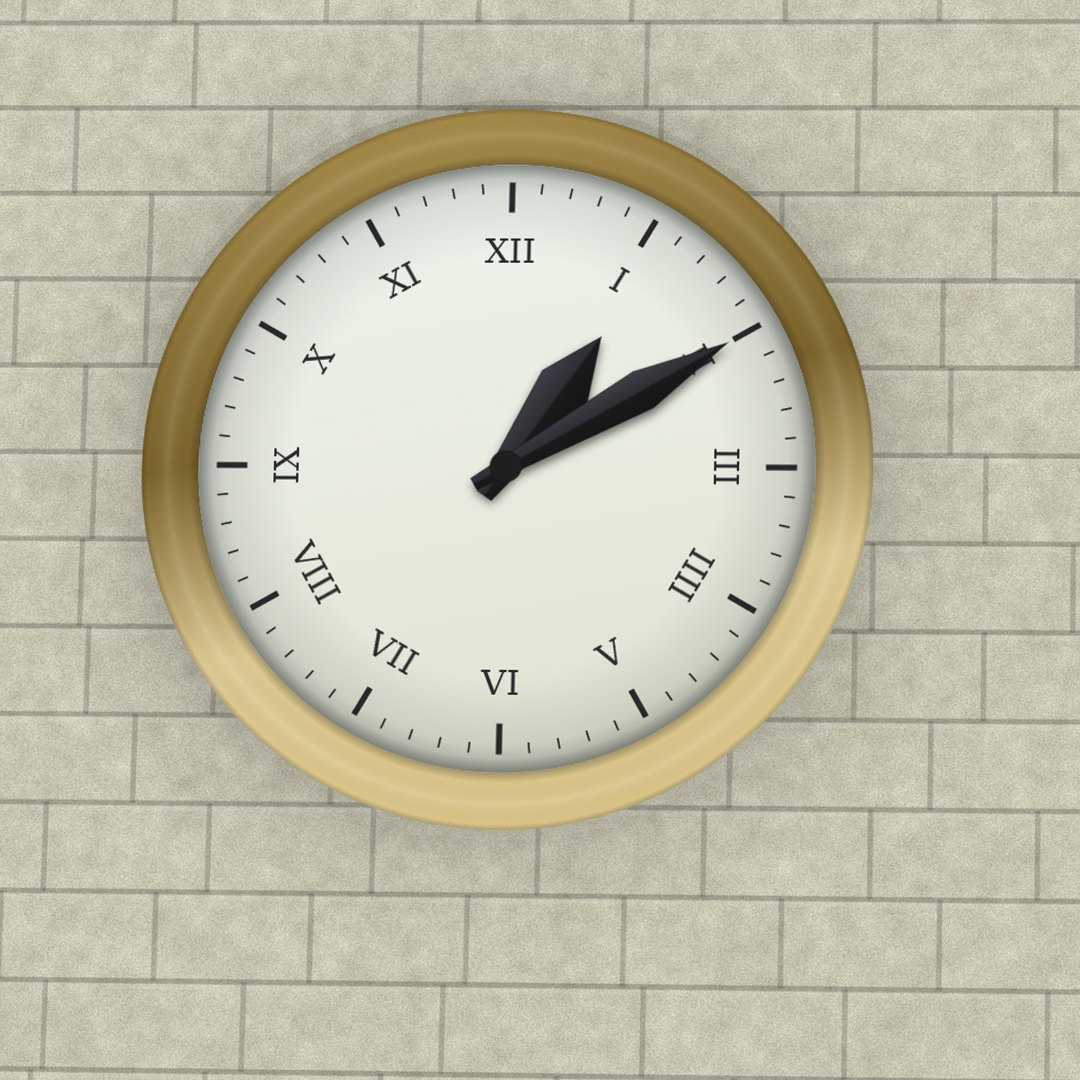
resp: 1,10
